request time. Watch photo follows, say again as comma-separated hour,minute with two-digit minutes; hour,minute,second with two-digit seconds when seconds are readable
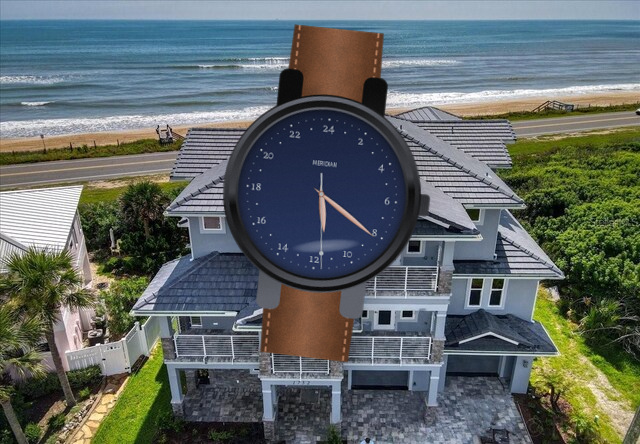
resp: 11,20,29
